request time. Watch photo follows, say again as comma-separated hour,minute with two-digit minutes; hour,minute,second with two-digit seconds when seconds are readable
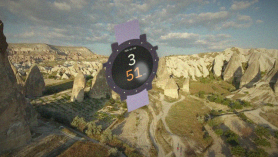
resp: 3,51
